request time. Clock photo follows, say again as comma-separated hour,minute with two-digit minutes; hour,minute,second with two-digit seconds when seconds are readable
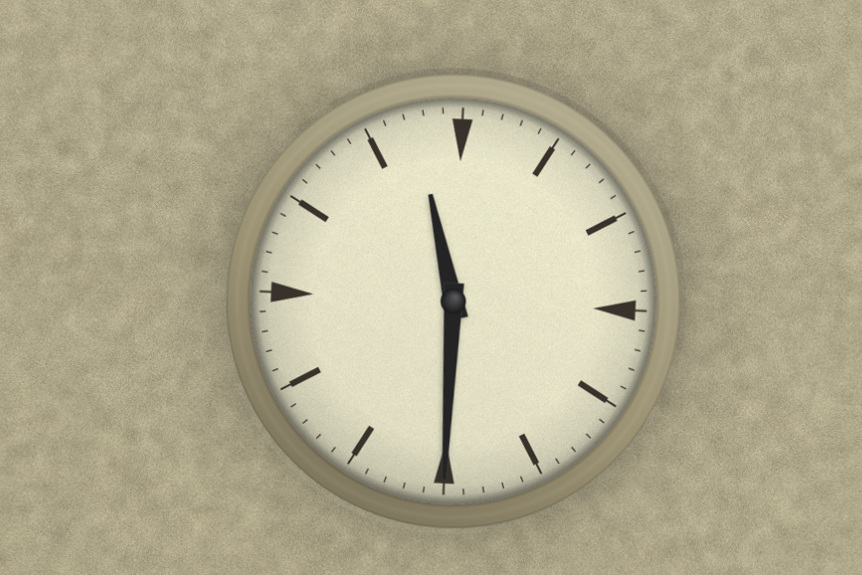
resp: 11,30
